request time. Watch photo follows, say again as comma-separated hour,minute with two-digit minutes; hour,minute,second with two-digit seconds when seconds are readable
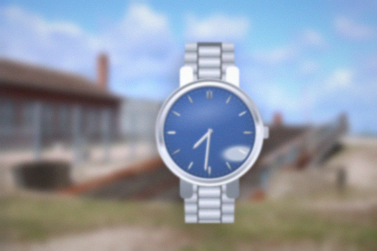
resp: 7,31
